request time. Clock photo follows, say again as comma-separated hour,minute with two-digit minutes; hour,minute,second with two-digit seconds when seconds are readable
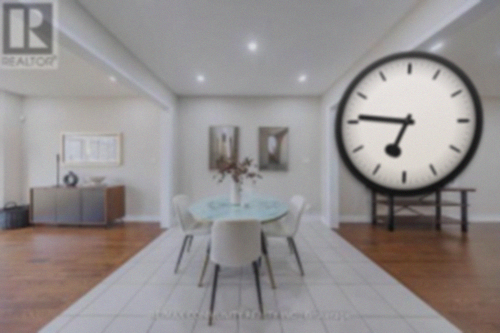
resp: 6,46
